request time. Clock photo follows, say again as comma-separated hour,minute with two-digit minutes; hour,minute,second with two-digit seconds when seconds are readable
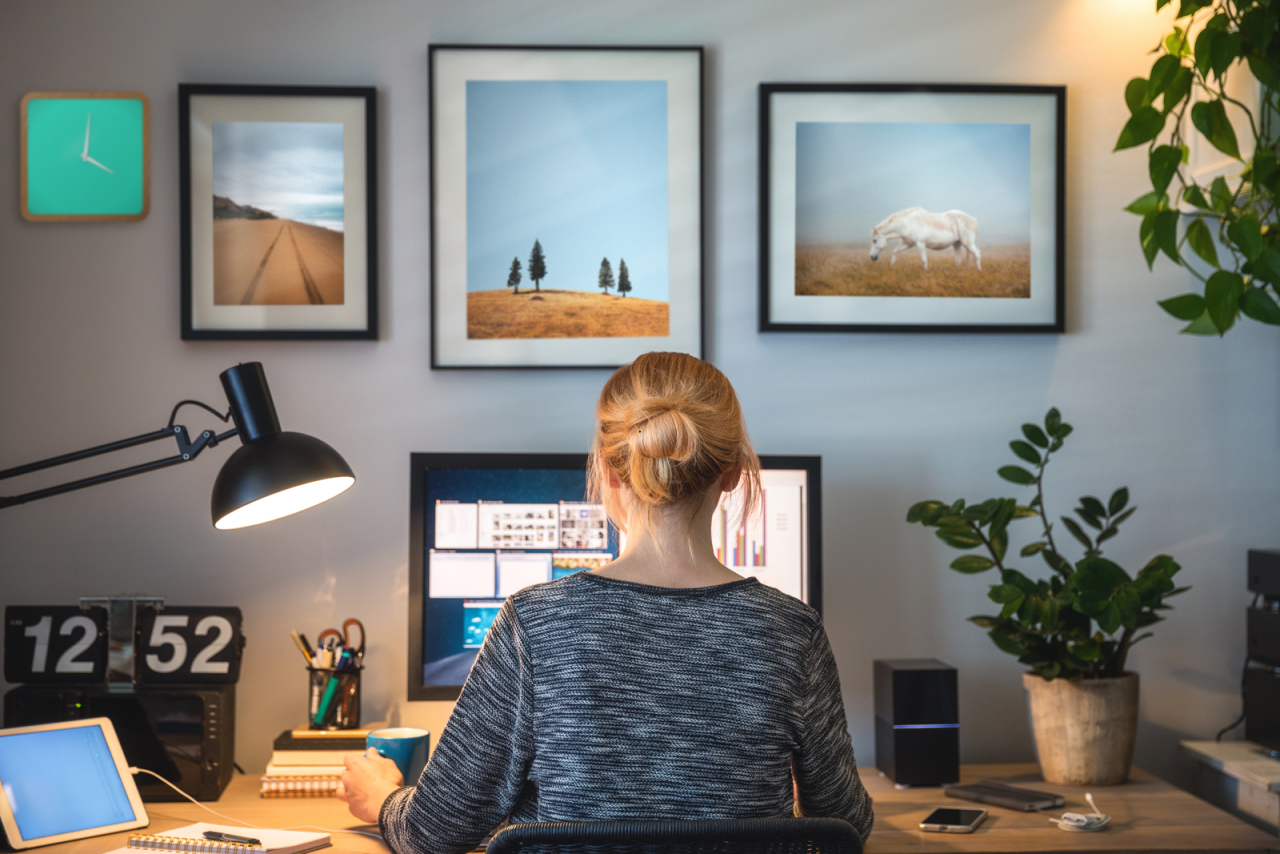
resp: 4,01
